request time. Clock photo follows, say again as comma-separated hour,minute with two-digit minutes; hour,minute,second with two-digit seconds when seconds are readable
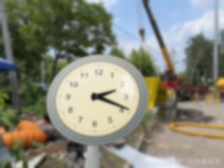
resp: 2,19
